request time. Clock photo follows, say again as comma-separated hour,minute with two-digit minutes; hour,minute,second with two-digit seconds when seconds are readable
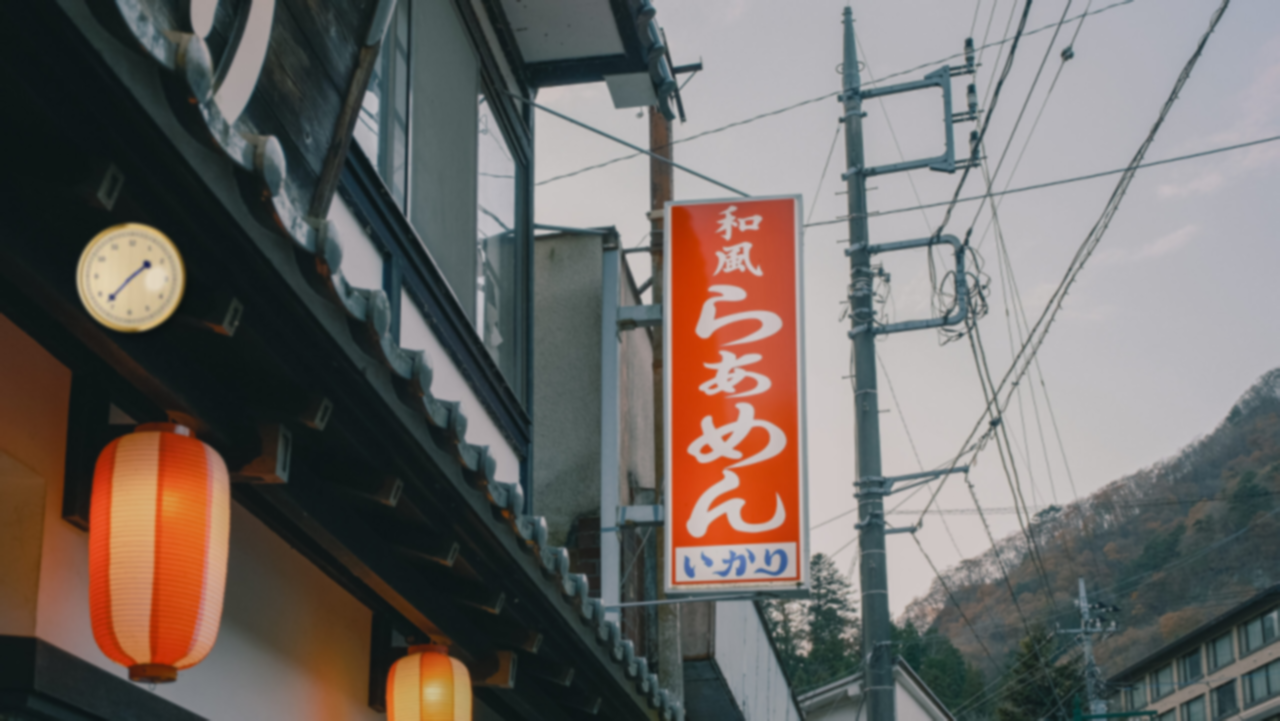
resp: 1,37
